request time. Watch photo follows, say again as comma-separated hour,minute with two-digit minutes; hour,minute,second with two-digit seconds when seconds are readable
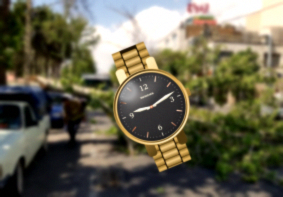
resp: 9,13
